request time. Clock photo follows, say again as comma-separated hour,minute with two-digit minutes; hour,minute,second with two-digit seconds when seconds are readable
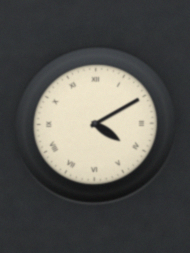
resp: 4,10
